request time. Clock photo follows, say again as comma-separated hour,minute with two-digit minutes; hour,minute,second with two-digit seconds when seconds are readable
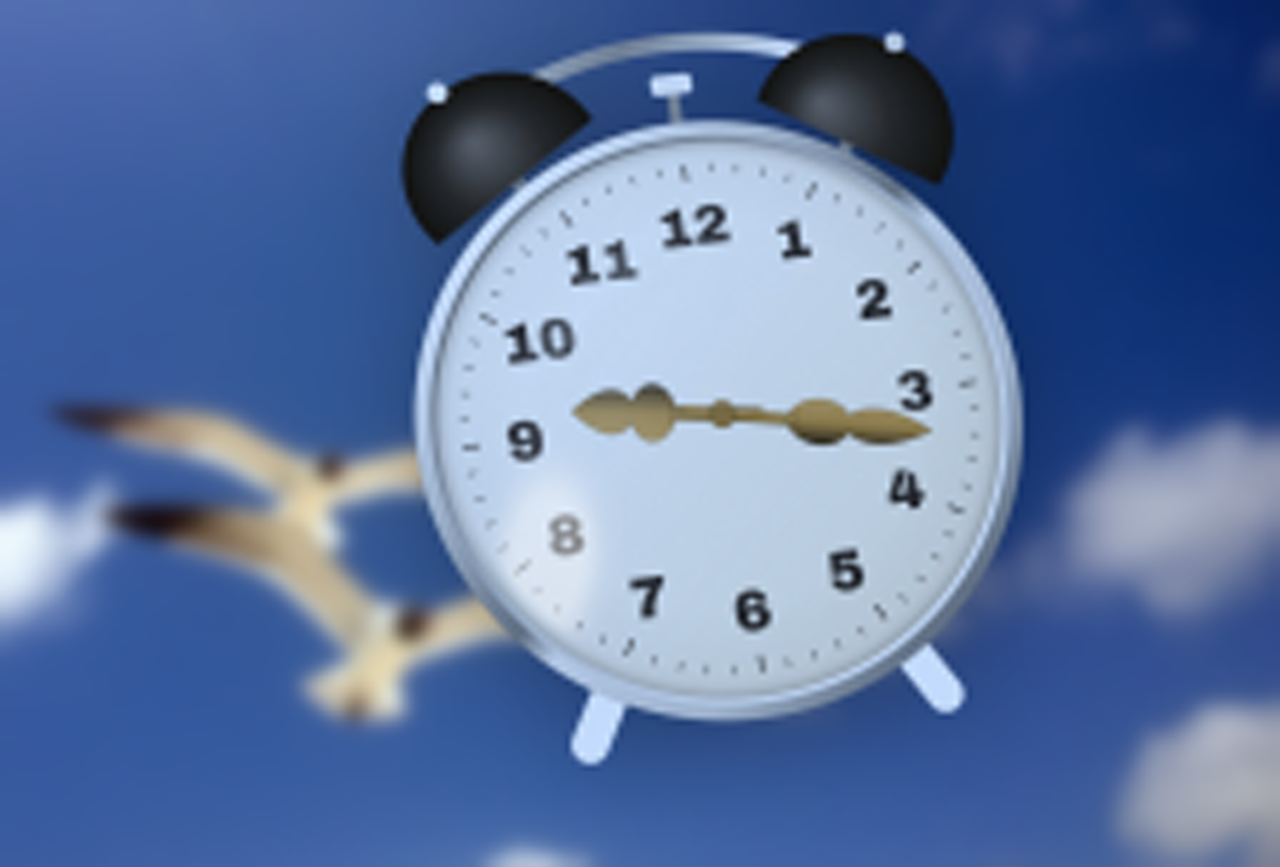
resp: 9,17
